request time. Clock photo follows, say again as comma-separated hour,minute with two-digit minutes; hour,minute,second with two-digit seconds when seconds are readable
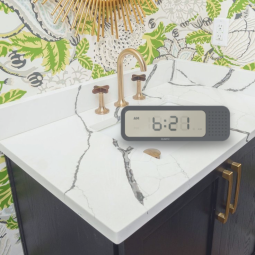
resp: 6,21
